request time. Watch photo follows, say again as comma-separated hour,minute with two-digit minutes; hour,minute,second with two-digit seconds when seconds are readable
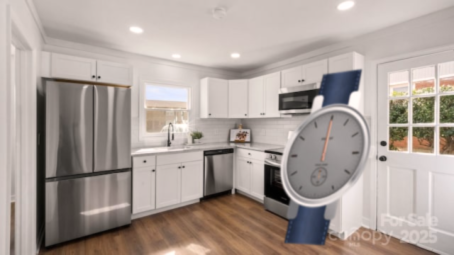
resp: 12,00
